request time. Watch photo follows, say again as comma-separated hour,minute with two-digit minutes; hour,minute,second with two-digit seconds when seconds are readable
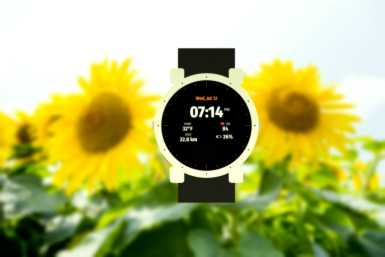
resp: 7,14
